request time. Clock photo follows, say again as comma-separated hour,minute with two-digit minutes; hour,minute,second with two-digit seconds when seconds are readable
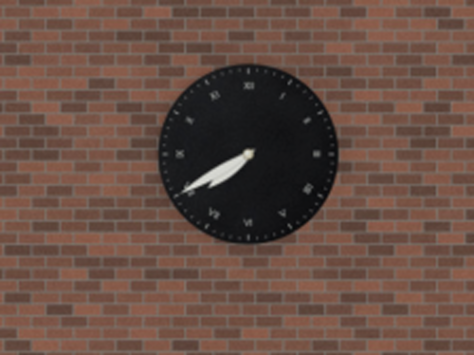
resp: 7,40
